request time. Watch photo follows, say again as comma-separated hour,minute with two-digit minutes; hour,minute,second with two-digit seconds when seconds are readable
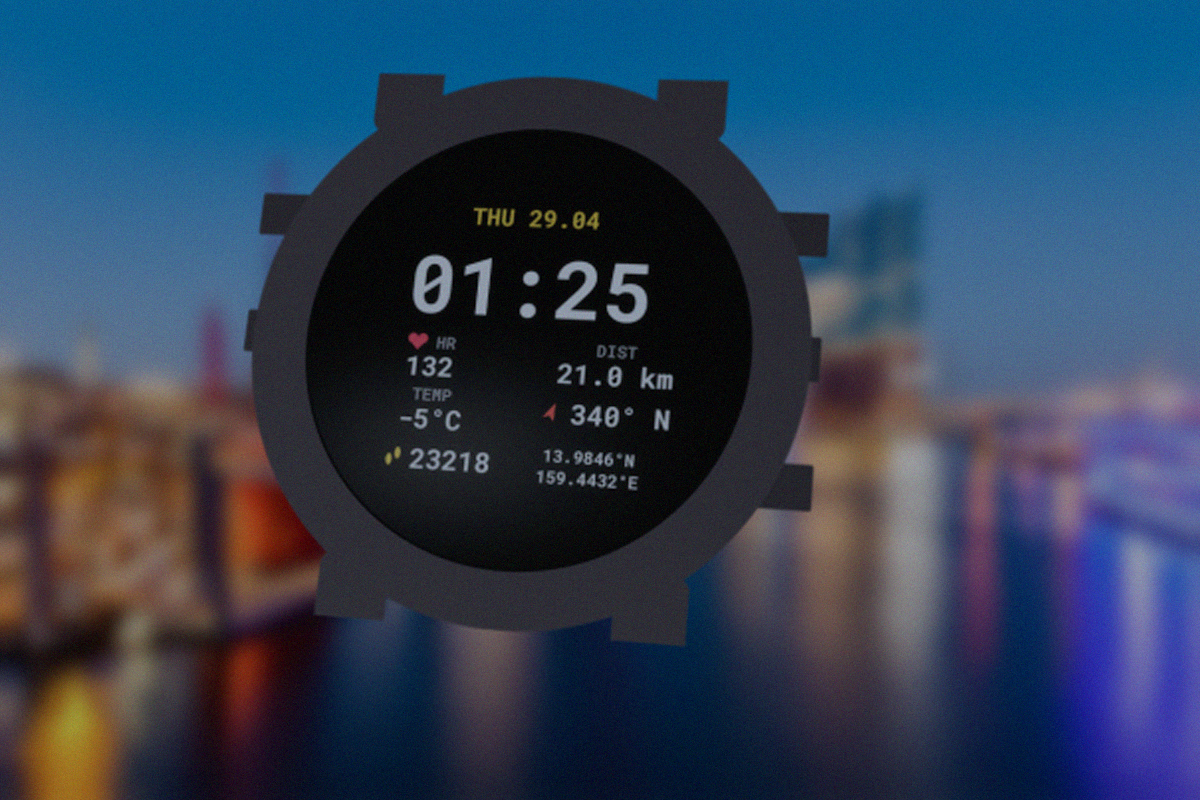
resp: 1,25
